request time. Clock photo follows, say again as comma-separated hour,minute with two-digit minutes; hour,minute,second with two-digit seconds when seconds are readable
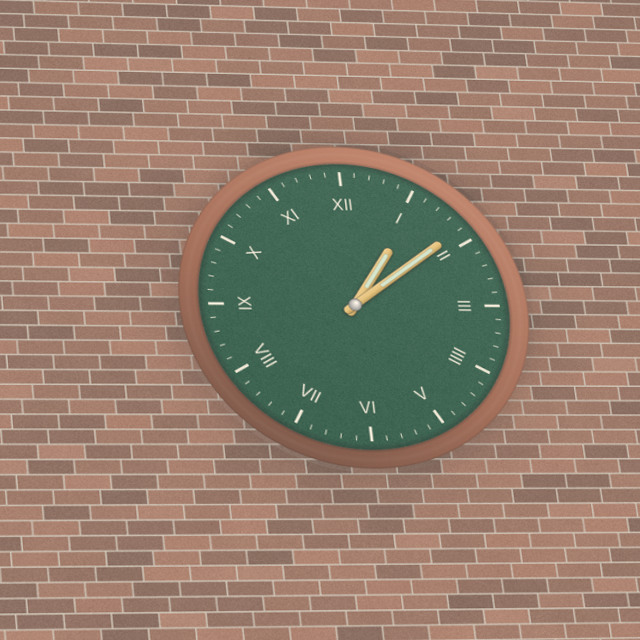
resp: 1,09
